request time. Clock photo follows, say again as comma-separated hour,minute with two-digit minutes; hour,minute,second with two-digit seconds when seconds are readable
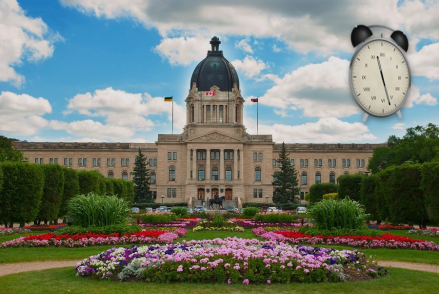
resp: 11,27
